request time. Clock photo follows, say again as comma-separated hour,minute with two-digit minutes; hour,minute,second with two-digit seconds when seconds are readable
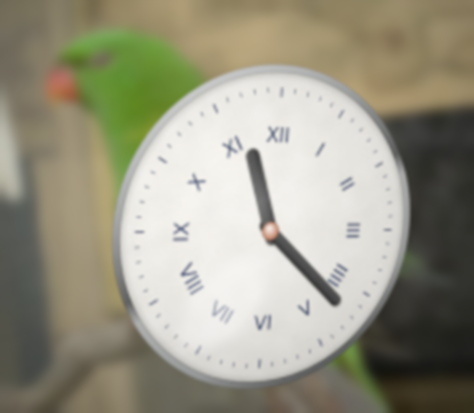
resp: 11,22
